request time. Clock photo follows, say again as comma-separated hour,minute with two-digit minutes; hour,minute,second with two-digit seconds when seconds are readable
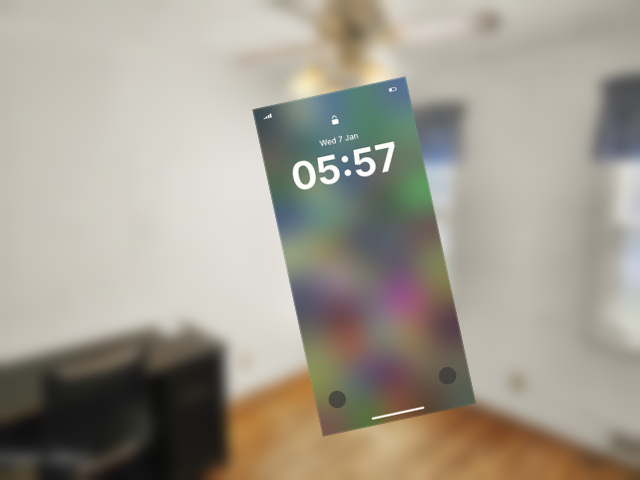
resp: 5,57
